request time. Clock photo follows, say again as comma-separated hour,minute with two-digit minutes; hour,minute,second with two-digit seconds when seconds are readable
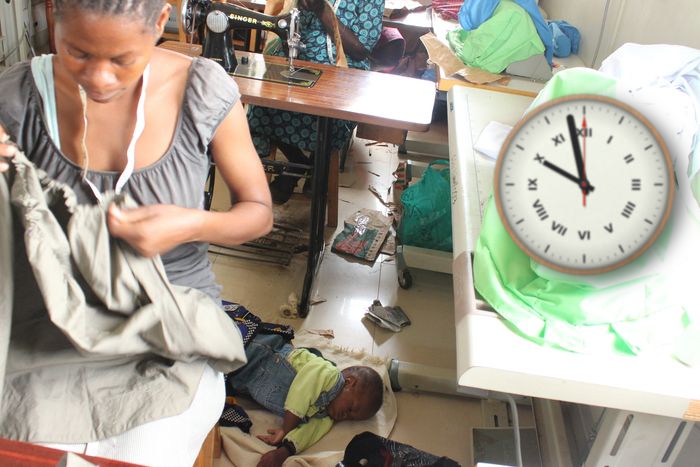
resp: 9,58,00
